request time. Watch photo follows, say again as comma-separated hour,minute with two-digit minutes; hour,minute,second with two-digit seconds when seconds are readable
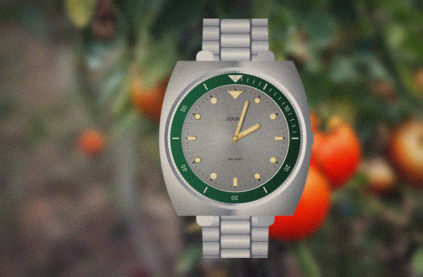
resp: 2,03
